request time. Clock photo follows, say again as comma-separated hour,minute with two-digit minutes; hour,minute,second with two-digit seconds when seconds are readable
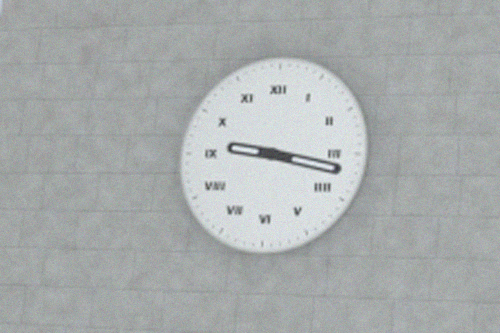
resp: 9,17
